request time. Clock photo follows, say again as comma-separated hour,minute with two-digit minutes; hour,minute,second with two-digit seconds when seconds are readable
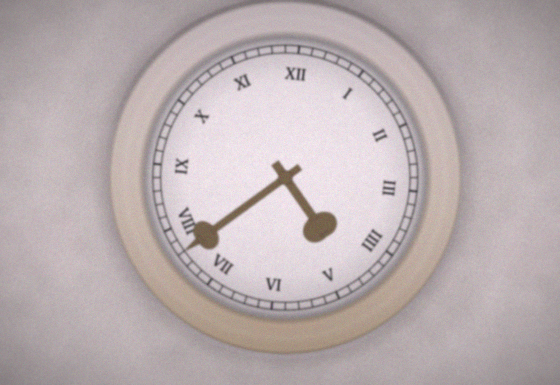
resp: 4,38
